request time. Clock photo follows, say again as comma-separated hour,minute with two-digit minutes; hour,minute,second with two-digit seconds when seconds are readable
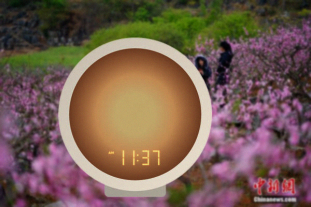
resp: 11,37
